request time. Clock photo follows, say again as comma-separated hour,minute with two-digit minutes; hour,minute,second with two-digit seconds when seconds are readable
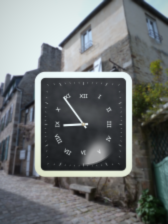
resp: 8,54
